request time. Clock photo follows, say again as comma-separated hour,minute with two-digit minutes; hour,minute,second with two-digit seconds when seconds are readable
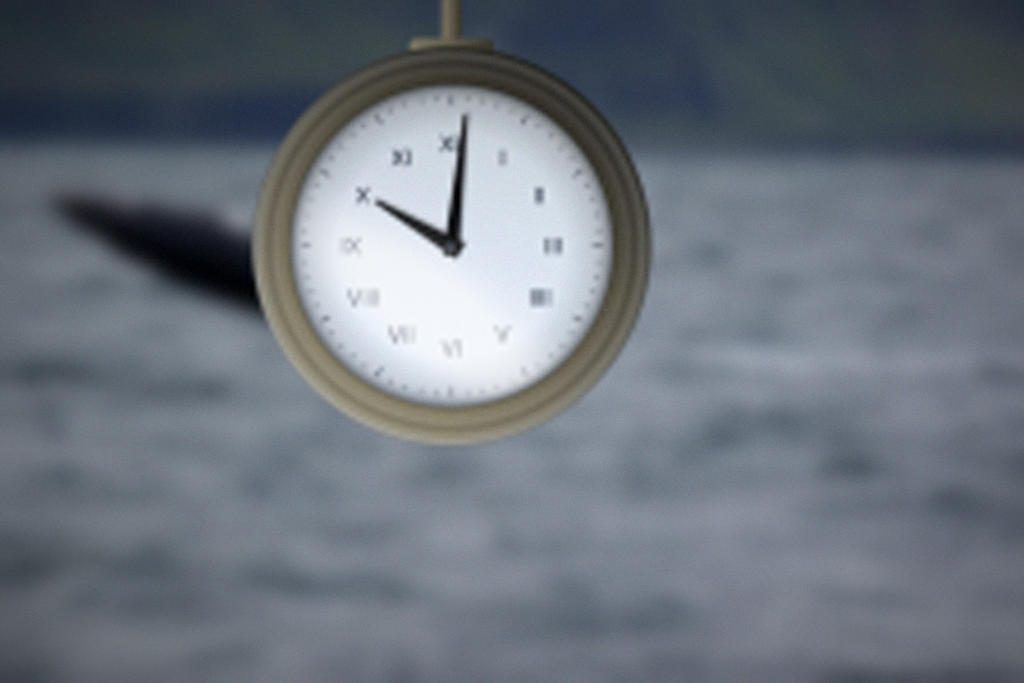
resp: 10,01
